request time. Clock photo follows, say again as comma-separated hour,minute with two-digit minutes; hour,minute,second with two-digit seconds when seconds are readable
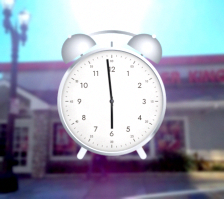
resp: 5,59
